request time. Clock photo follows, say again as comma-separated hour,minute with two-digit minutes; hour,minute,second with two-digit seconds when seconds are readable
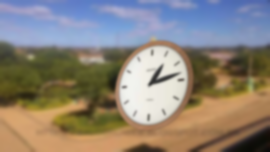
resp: 1,13
